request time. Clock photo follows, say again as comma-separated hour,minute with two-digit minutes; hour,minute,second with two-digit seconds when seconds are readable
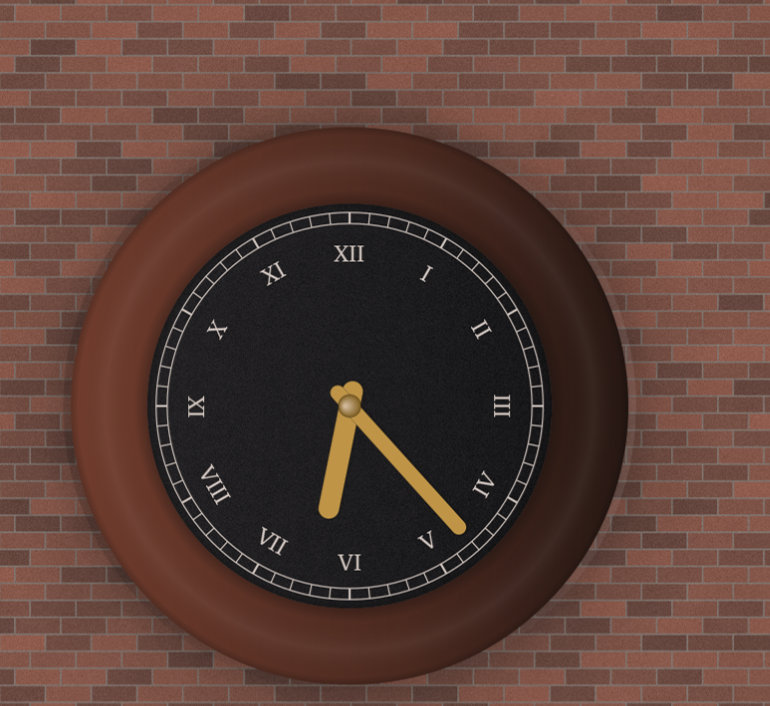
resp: 6,23
